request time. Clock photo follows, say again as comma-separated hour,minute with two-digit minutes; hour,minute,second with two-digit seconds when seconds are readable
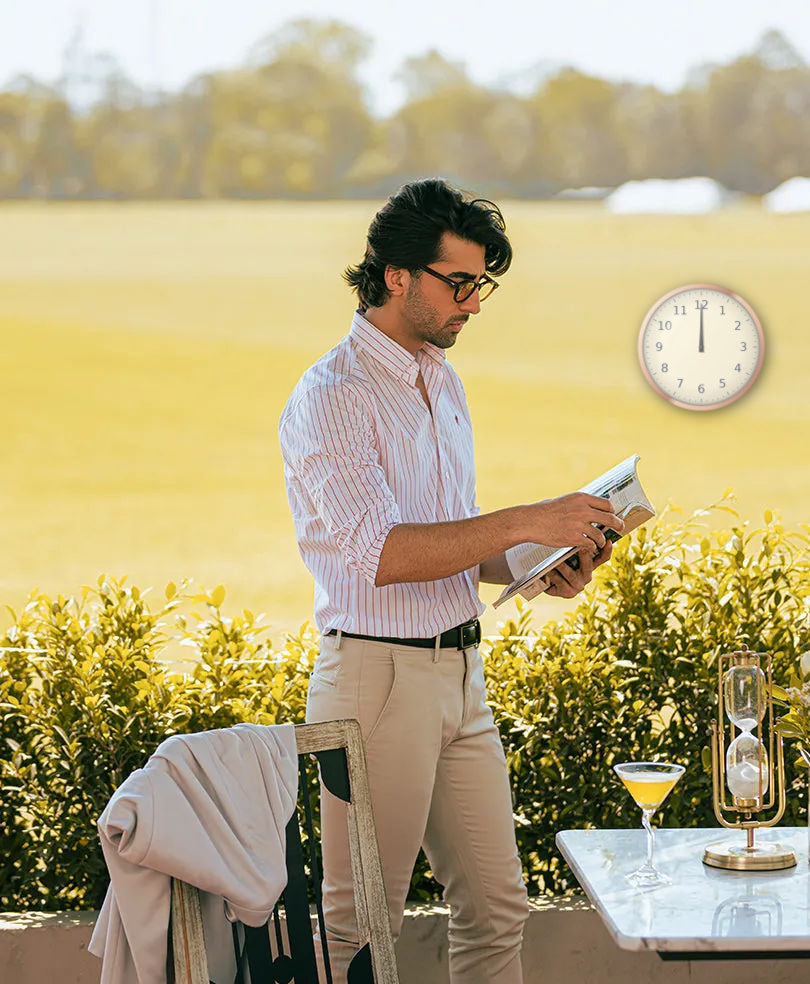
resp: 12,00
